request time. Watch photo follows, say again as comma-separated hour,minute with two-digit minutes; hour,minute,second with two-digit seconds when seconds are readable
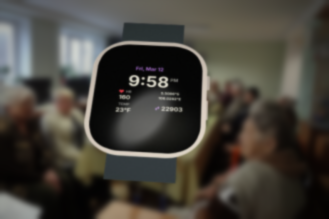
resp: 9,58
